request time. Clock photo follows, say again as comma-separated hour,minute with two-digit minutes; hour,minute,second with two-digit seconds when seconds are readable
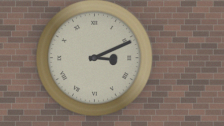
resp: 3,11
